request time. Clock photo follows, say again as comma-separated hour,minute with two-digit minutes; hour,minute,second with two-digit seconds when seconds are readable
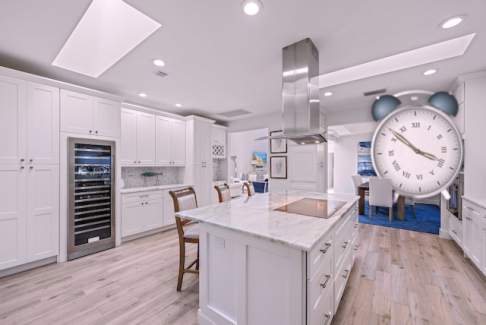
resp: 3,52
